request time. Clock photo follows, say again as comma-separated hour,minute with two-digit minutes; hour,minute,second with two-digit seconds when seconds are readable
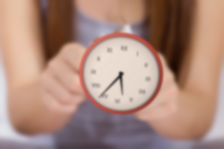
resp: 5,36
